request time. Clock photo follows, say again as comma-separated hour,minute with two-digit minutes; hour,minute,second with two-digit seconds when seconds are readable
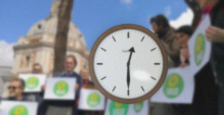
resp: 12,30
